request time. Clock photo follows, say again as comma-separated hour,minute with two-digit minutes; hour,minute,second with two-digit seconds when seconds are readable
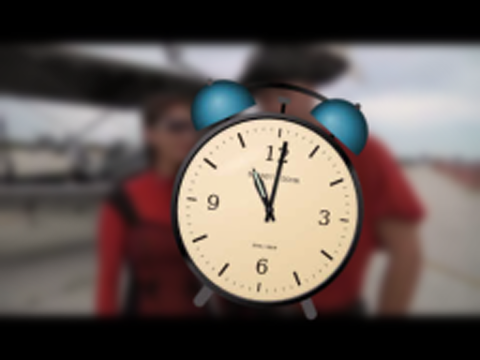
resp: 11,01
